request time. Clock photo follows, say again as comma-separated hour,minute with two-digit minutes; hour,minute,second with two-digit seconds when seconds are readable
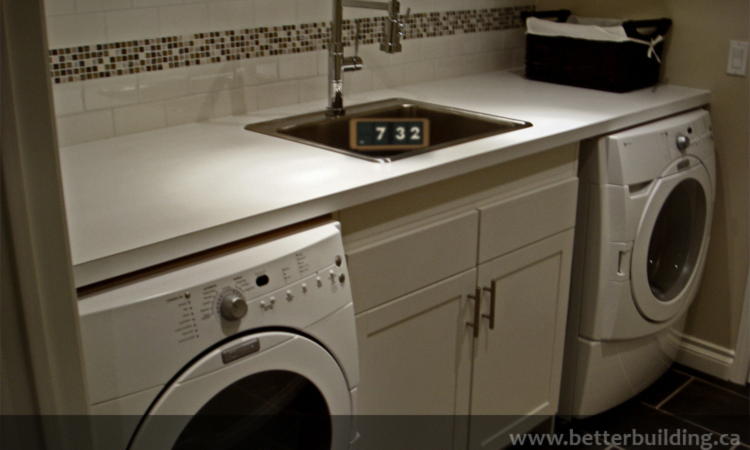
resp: 7,32
